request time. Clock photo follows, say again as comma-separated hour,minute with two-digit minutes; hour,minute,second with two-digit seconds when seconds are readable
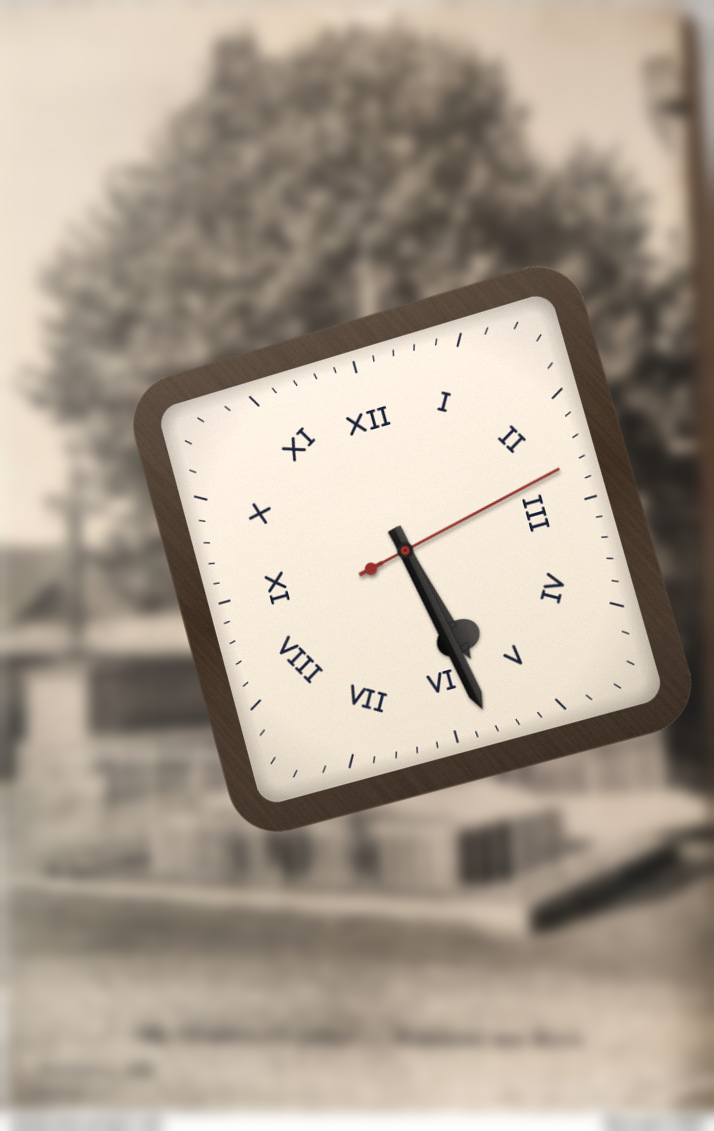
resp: 5,28,13
